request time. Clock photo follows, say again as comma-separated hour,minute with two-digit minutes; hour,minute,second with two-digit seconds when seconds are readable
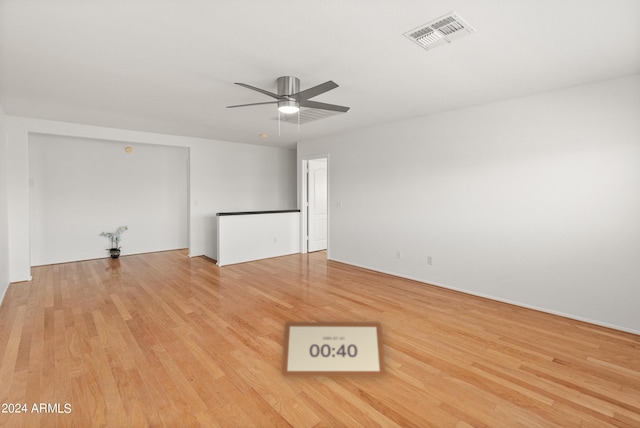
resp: 0,40
